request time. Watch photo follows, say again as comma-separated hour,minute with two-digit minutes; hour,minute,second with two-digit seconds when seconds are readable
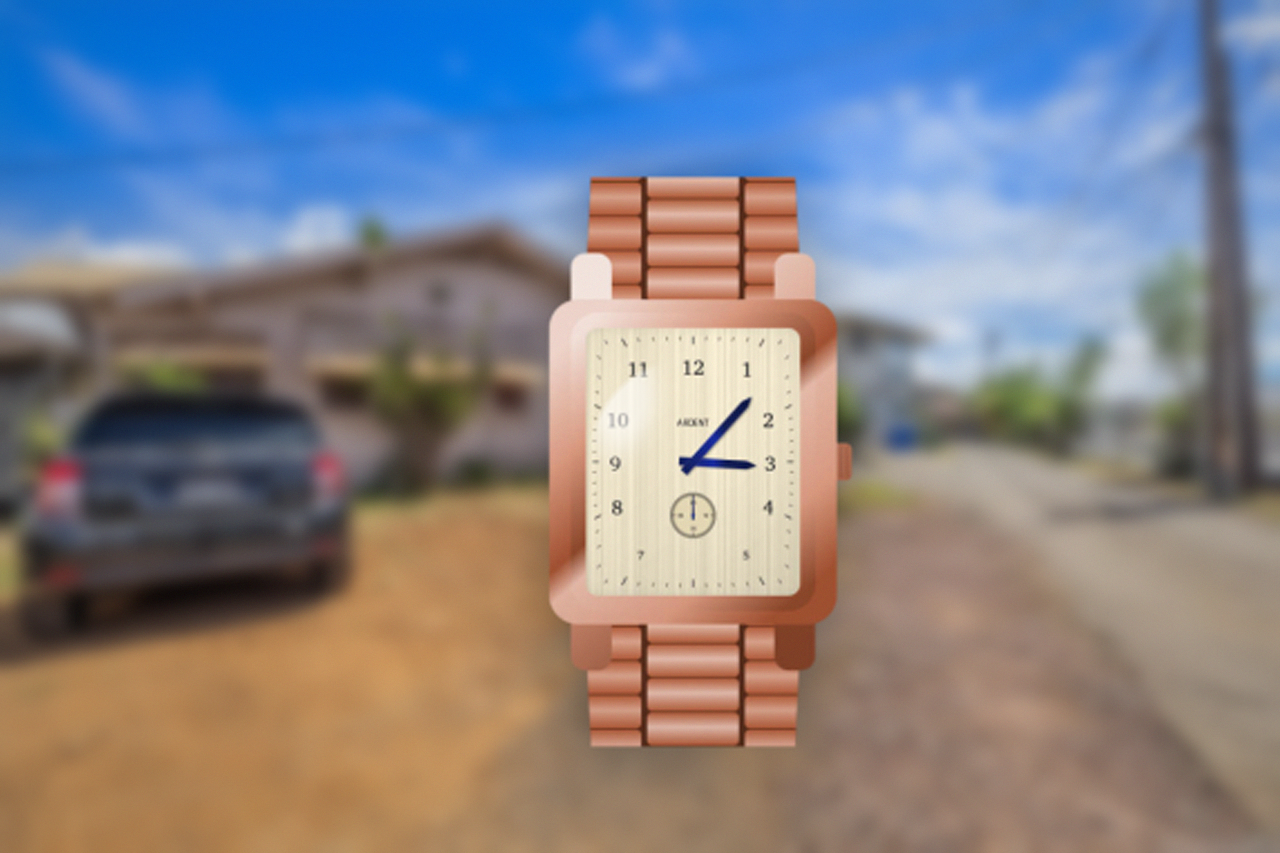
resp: 3,07
